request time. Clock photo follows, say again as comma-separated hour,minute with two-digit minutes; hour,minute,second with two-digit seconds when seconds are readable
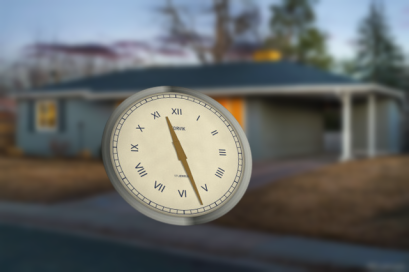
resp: 11,27
